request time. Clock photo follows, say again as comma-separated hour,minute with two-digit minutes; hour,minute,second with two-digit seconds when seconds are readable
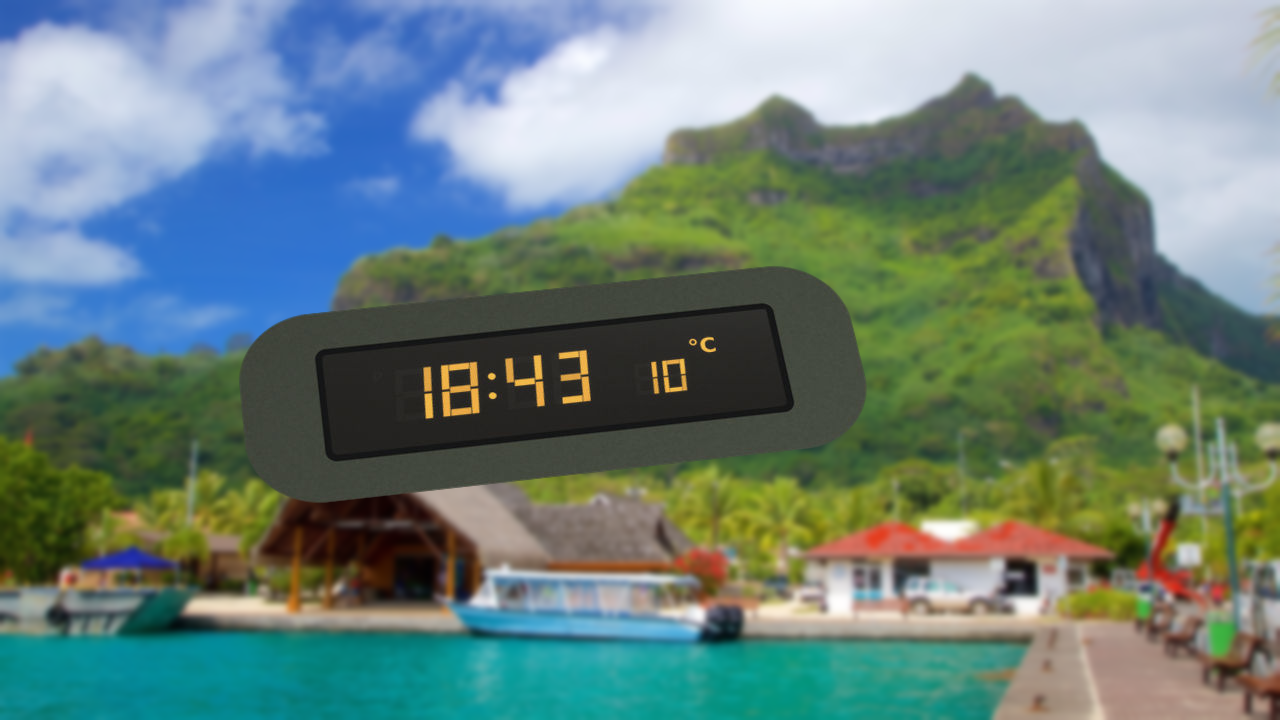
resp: 18,43
